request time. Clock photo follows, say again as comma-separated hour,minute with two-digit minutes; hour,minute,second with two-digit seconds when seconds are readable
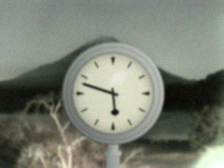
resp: 5,48
